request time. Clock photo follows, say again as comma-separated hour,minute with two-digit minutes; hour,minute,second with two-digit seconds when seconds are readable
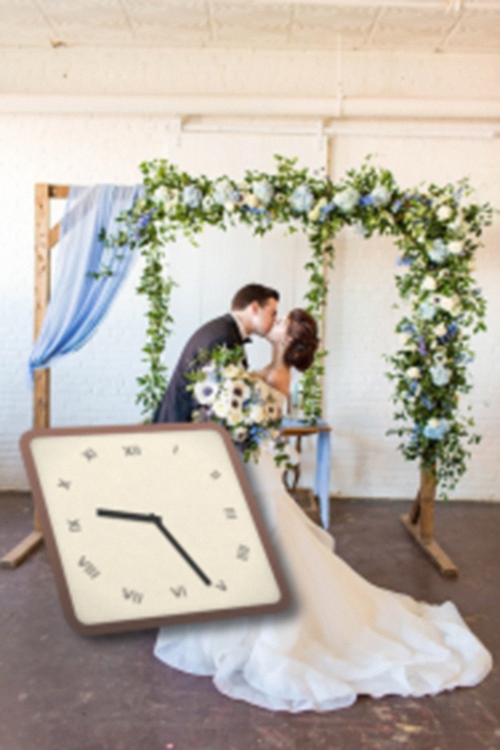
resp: 9,26
